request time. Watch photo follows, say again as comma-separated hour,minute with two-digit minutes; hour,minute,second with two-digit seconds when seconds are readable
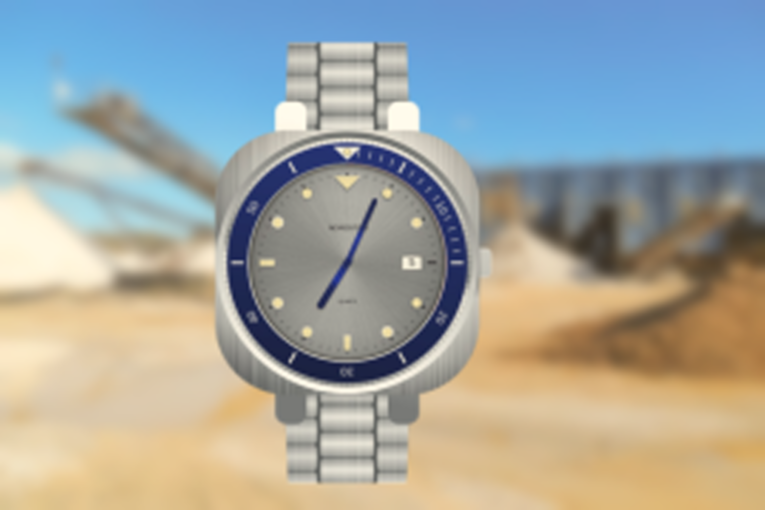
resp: 7,04
